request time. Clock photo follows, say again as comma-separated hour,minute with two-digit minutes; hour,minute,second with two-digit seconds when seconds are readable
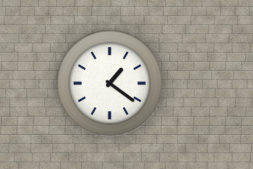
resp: 1,21
